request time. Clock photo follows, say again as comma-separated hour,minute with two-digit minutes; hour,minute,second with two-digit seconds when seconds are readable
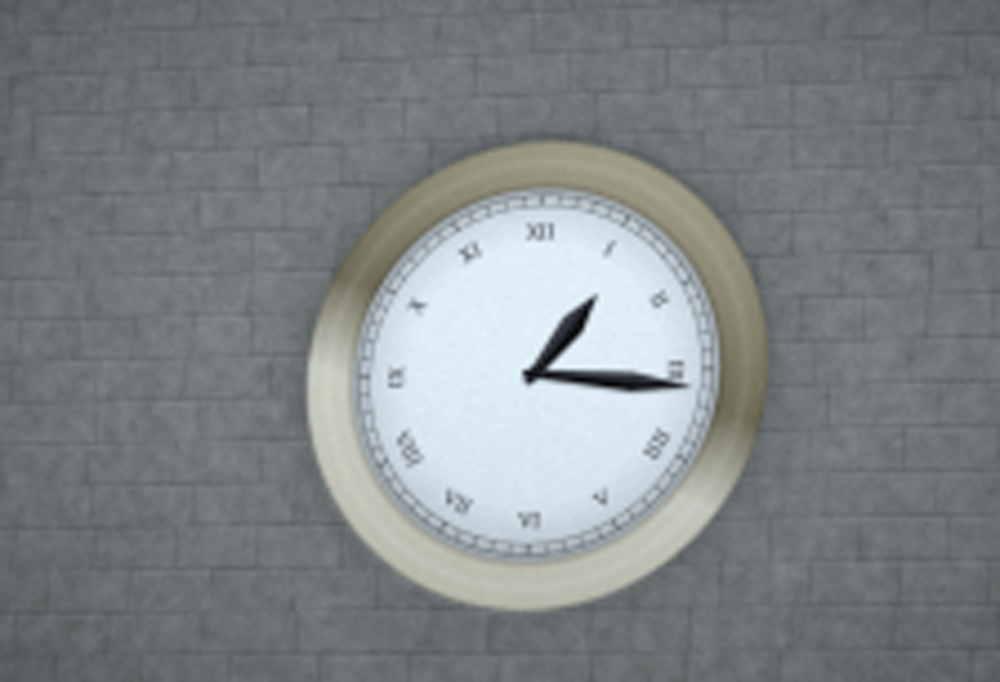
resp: 1,16
